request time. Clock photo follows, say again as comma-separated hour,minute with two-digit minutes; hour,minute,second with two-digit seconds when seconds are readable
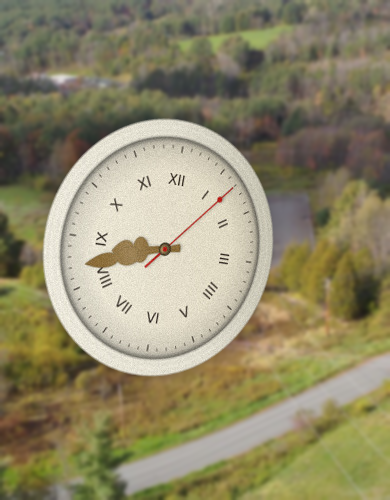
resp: 8,42,07
